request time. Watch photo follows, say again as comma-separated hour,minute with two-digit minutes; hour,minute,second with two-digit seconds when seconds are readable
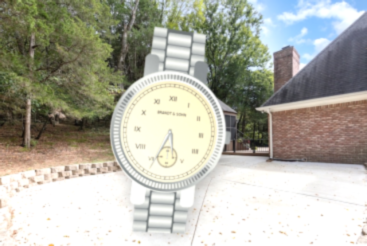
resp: 5,34
